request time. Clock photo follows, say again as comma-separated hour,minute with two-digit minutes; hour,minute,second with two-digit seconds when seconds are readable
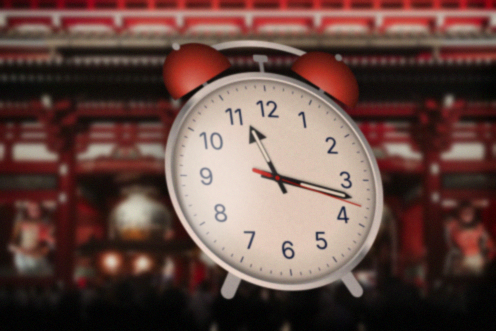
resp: 11,17,18
